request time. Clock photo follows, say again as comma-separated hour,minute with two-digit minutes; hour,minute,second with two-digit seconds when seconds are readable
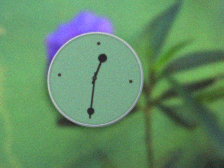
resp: 12,30
